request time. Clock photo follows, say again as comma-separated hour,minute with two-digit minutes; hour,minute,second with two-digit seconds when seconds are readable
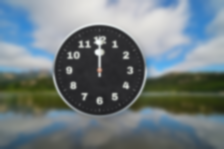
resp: 12,00
